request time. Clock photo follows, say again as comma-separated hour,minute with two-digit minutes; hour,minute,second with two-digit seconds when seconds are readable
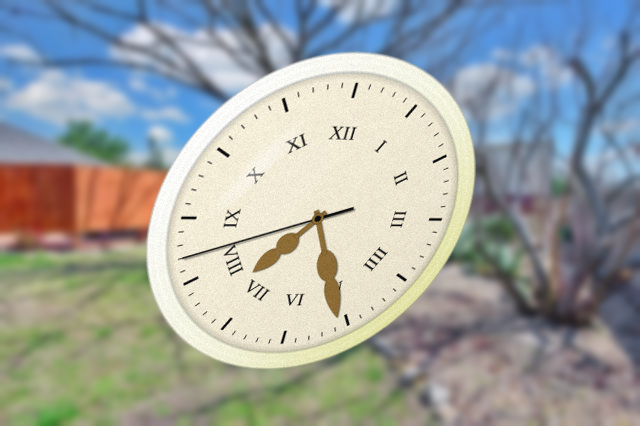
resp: 7,25,42
